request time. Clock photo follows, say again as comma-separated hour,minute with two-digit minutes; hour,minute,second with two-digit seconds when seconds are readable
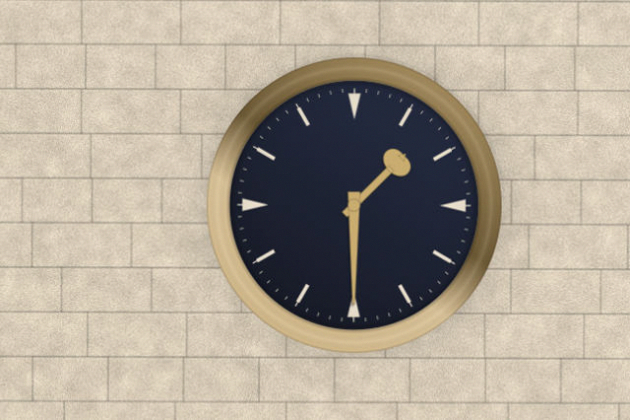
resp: 1,30
